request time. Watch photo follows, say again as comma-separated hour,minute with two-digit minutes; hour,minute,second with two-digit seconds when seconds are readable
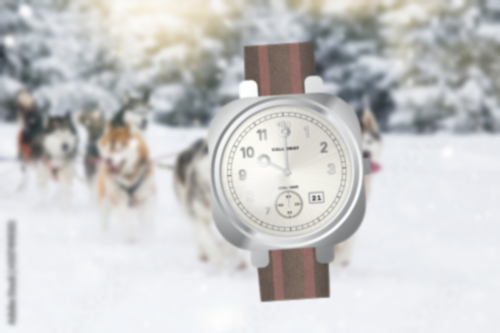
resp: 10,00
